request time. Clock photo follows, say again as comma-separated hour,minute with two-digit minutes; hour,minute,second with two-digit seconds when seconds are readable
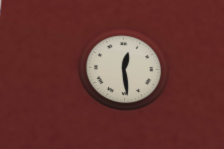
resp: 12,29
